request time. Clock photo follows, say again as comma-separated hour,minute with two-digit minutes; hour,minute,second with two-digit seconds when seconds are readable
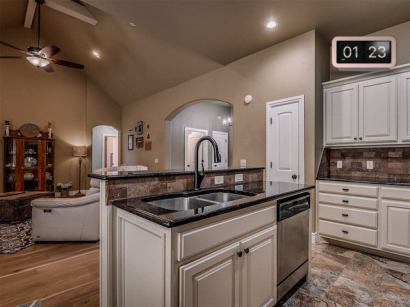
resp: 1,23
